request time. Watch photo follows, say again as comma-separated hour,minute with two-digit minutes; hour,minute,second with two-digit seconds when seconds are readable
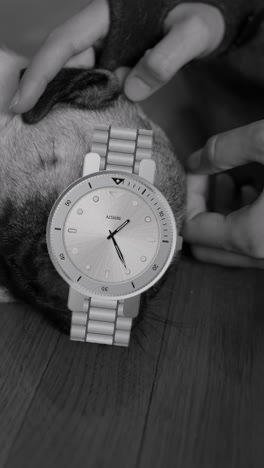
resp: 1,25
